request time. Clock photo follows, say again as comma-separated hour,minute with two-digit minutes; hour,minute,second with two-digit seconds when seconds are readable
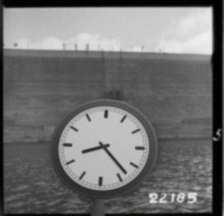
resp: 8,23
